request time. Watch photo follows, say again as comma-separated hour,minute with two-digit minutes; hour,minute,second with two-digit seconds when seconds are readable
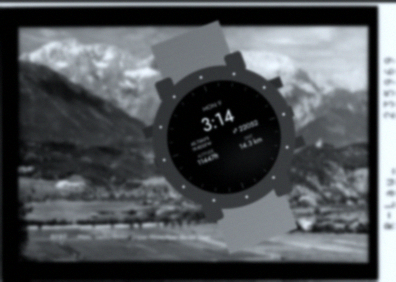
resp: 3,14
